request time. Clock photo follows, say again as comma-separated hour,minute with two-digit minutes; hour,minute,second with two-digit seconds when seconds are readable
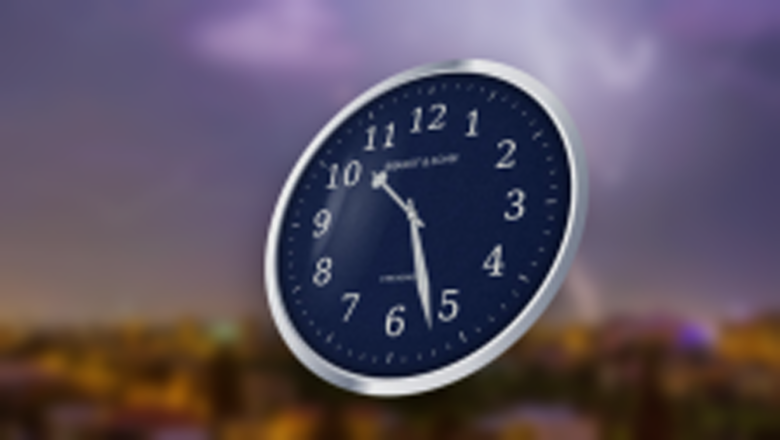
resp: 10,27
